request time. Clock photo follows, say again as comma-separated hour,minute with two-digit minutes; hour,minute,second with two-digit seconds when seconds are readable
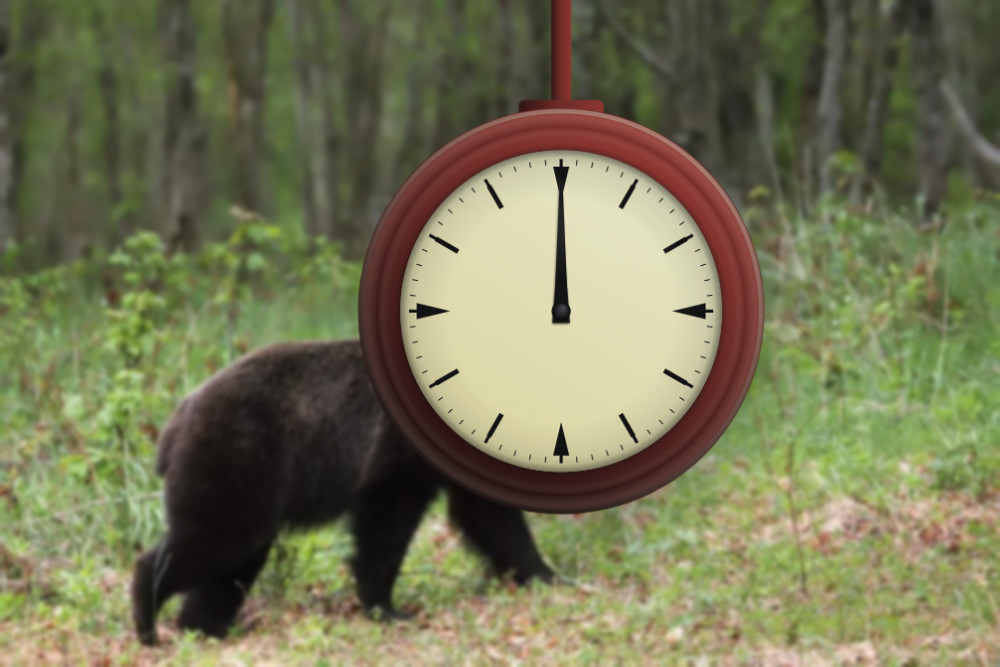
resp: 12,00
